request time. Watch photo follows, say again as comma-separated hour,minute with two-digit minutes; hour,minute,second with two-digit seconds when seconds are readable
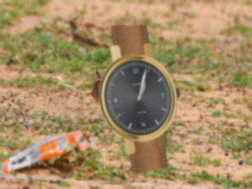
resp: 1,04
